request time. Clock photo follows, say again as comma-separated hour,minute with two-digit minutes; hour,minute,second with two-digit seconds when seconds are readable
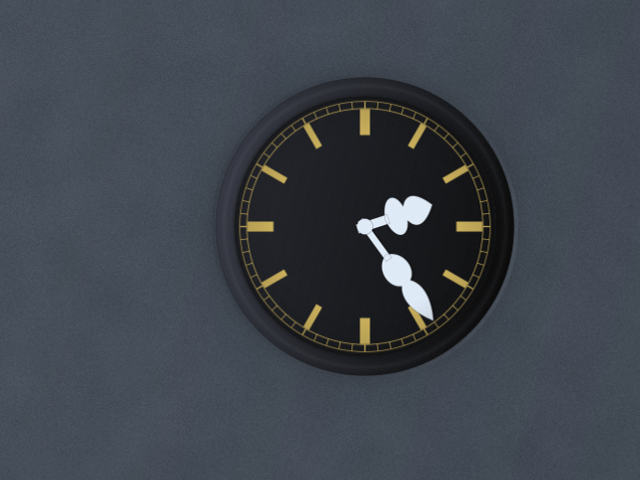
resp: 2,24
